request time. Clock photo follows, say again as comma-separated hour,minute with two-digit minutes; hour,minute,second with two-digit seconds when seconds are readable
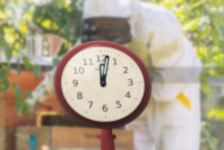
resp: 12,02
